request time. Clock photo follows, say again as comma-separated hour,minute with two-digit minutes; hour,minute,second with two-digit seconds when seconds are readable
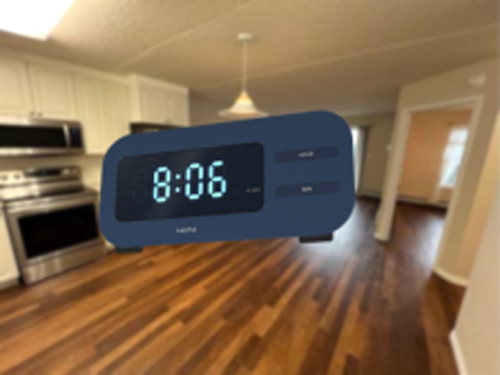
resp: 8,06
